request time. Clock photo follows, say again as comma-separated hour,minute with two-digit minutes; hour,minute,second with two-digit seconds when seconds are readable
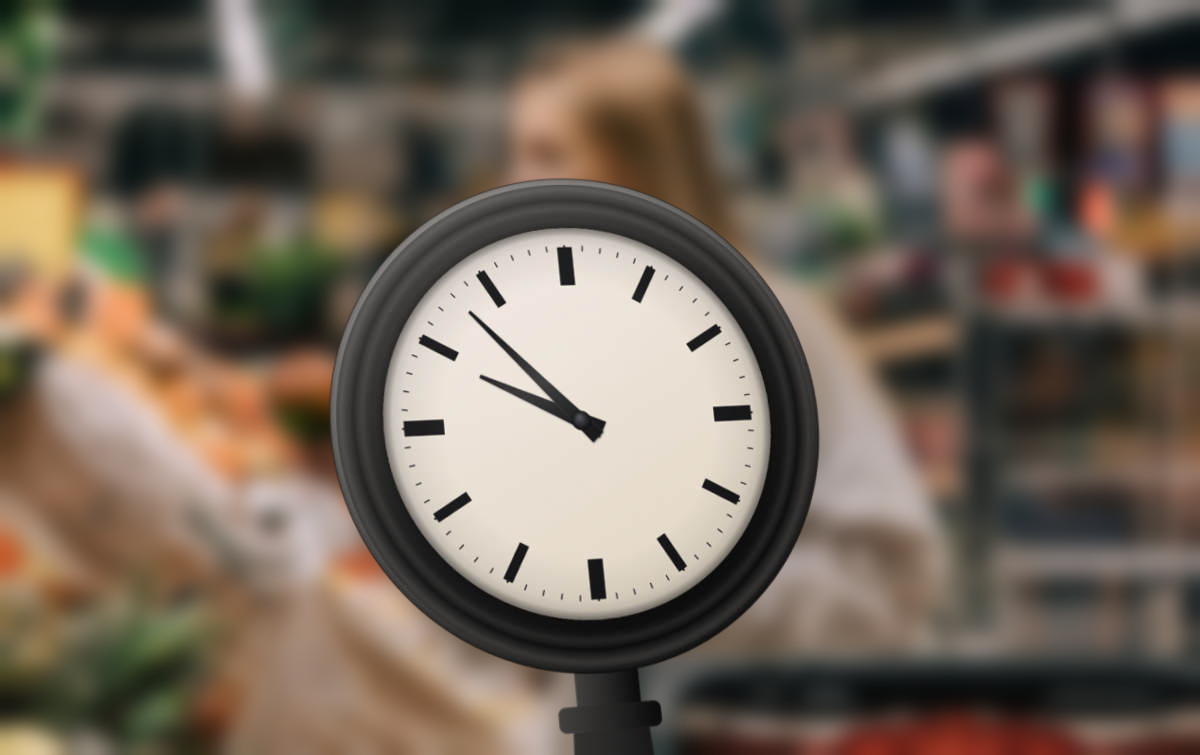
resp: 9,53
